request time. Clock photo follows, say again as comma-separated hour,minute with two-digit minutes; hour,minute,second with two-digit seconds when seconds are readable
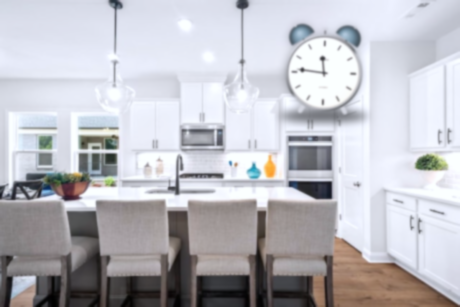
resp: 11,46
